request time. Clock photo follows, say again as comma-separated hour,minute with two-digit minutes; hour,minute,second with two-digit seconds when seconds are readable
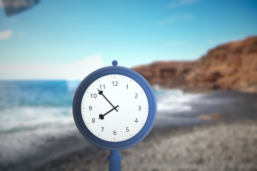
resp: 7,53
